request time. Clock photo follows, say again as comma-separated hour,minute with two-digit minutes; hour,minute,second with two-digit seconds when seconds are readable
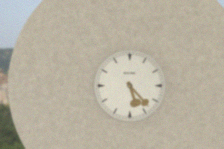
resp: 5,23
